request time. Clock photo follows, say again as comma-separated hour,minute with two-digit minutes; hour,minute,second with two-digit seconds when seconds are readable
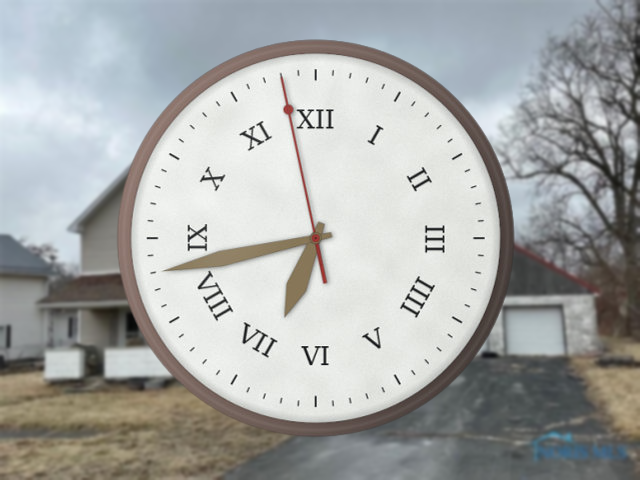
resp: 6,42,58
